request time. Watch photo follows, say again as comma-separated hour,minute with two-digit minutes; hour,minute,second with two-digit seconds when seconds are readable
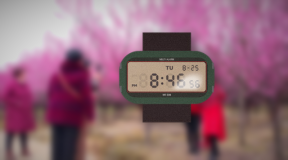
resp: 8,46,56
